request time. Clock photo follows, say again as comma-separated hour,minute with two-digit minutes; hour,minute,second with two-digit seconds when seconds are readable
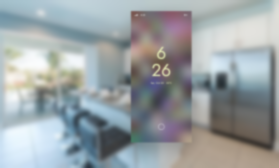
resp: 6,26
